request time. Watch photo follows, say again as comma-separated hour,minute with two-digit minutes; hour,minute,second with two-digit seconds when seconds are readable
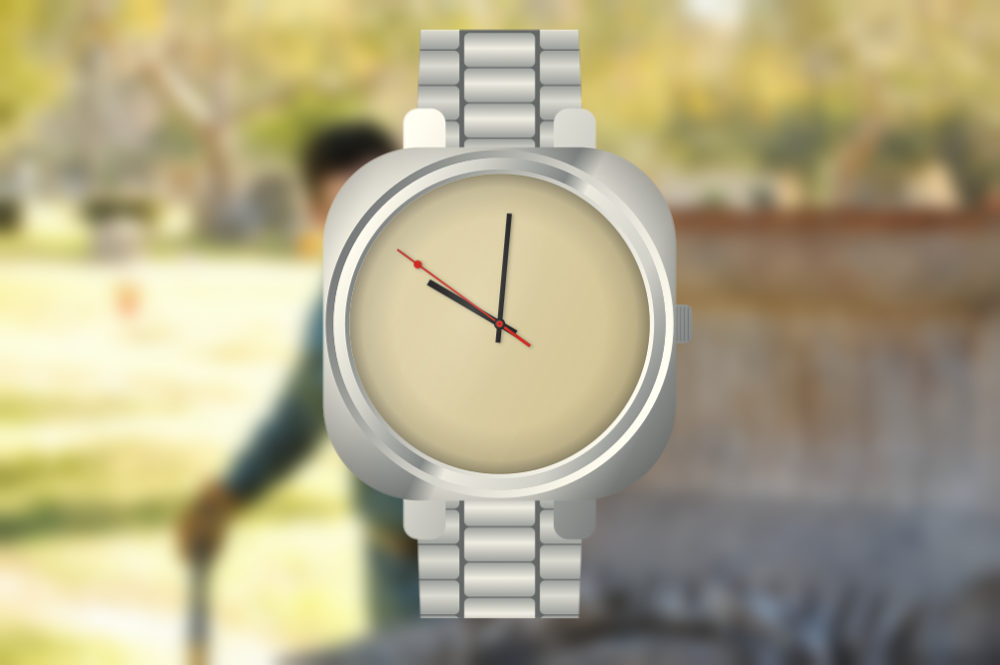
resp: 10,00,51
